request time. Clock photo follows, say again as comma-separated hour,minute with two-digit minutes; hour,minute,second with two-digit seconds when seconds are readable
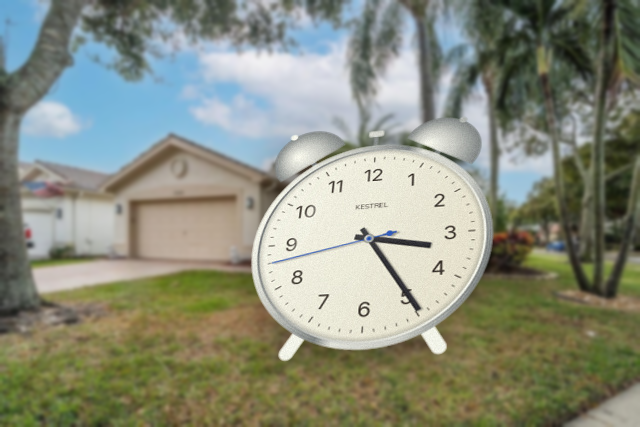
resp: 3,24,43
